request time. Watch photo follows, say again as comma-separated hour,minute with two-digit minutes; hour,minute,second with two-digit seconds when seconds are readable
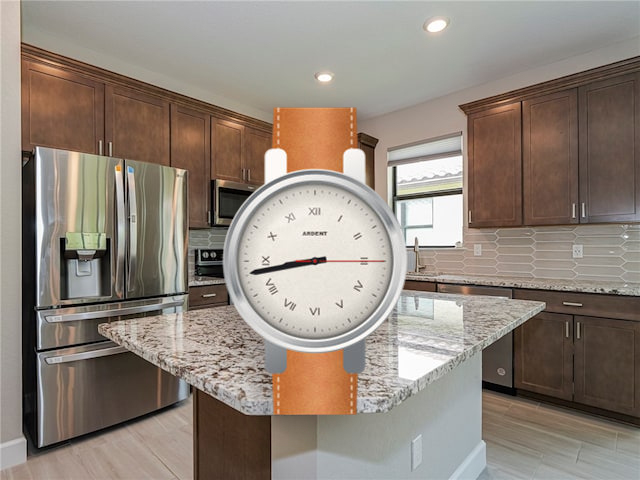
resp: 8,43,15
